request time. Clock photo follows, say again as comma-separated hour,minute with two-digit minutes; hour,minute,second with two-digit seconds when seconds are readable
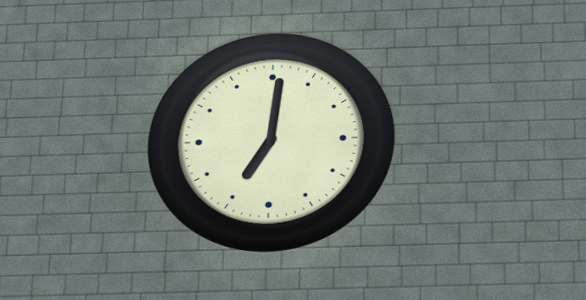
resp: 7,01
